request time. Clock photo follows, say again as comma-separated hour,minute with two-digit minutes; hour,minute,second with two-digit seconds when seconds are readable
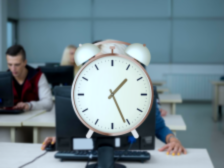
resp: 1,26
